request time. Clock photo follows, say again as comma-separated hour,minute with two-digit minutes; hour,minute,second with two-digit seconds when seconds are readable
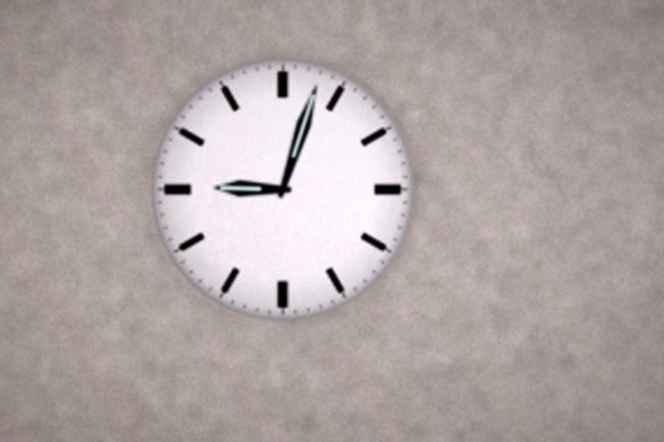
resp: 9,03
